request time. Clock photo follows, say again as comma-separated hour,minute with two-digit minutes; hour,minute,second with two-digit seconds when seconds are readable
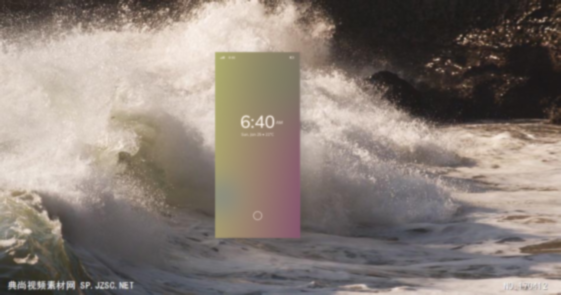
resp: 6,40
